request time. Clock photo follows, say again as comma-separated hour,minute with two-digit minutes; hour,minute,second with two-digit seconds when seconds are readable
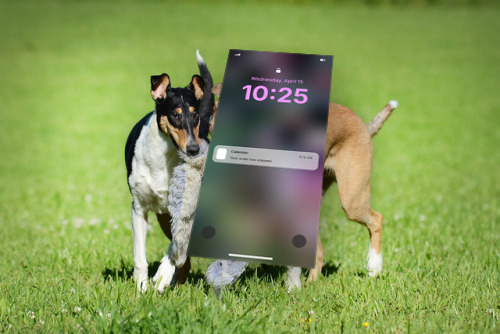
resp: 10,25
